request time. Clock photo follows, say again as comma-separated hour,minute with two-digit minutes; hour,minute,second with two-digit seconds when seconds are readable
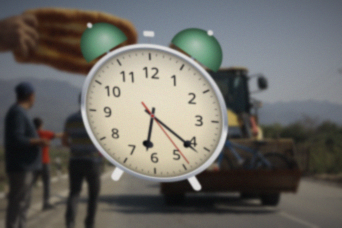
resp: 6,21,24
